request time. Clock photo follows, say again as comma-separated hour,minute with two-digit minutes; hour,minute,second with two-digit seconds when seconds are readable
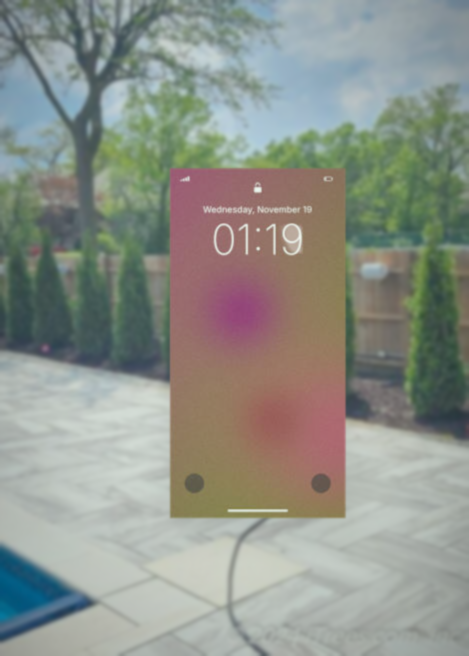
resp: 1,19
